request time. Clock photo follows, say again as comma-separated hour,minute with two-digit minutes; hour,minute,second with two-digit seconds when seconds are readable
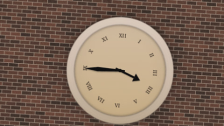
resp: 3,45
